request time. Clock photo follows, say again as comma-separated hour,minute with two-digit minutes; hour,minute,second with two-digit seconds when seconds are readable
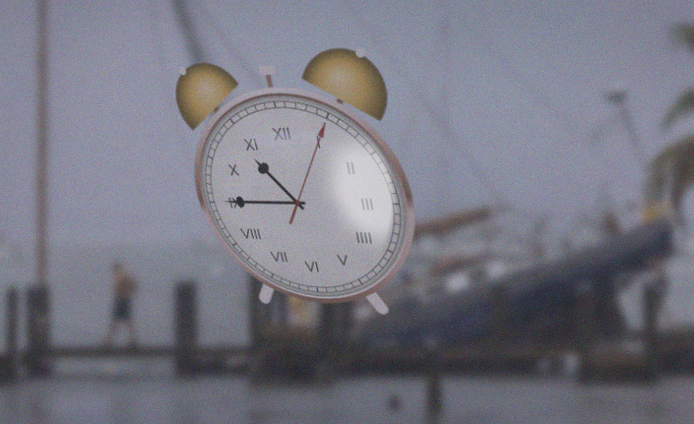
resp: 10,45,05
